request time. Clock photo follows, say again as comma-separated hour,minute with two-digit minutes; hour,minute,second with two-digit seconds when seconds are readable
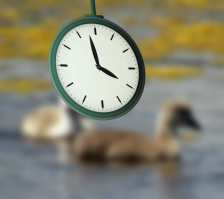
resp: 3,58
